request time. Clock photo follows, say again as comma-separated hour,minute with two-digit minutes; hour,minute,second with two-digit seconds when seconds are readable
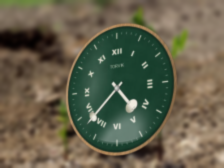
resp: 4,38
